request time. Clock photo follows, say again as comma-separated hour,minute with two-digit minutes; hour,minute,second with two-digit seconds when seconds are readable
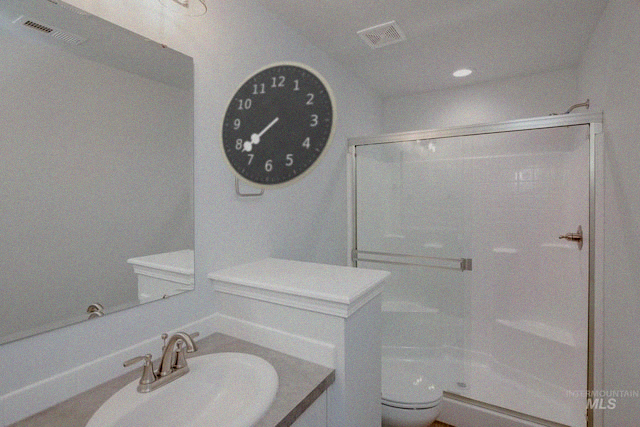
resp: 7,38
